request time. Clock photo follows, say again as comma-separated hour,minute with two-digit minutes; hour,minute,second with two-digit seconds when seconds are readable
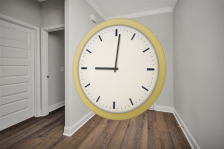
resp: 9,01
